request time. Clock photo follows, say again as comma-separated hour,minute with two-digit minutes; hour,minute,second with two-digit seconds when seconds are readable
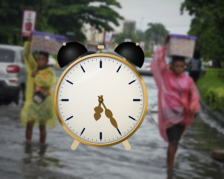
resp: 6,25
